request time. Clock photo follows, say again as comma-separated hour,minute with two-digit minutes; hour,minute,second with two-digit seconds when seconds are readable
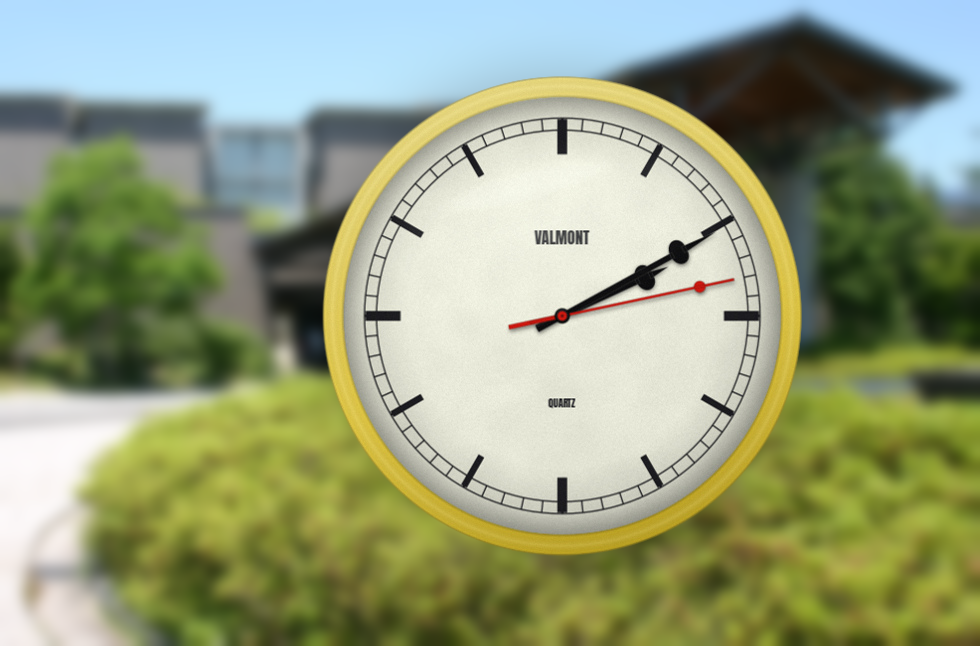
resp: 2,10,13
